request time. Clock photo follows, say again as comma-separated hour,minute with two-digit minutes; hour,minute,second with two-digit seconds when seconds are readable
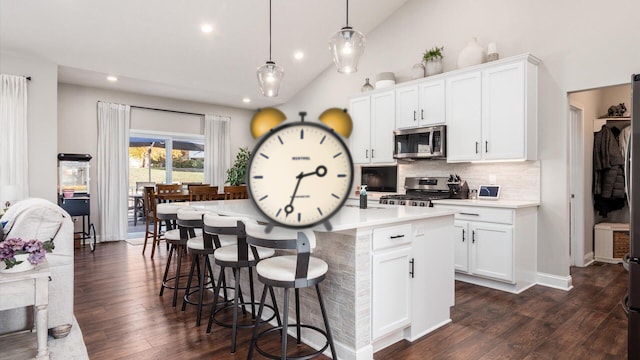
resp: 2,33
